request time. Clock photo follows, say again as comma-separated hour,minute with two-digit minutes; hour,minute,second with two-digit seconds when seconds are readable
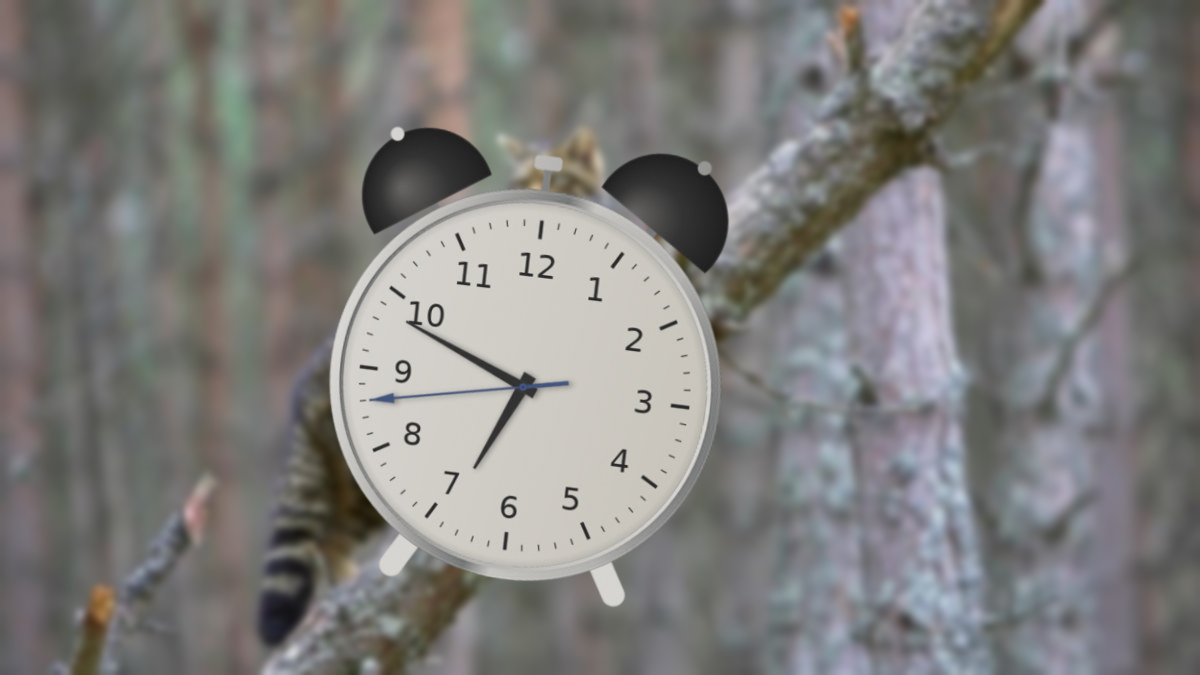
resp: 6,48,43
